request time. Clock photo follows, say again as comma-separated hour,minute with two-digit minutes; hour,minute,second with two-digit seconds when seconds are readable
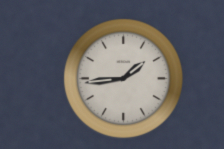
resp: 1,44
